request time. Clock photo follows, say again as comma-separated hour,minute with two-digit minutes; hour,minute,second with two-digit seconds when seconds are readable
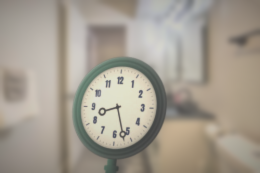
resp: 8,27
